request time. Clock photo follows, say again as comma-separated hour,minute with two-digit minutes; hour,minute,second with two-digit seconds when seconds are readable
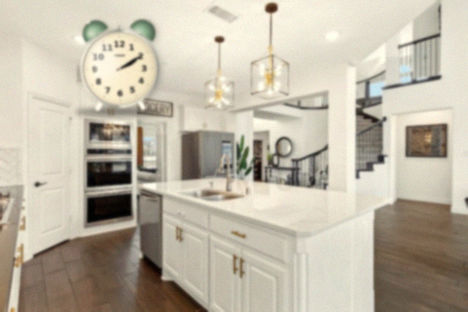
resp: 2,10
